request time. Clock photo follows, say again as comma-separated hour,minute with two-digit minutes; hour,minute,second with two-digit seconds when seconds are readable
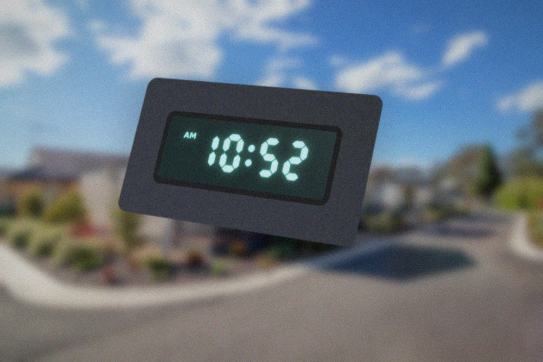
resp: 10,52
